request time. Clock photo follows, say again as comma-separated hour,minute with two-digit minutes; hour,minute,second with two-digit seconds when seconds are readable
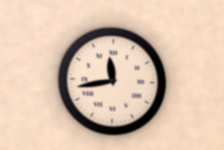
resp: 11,43
